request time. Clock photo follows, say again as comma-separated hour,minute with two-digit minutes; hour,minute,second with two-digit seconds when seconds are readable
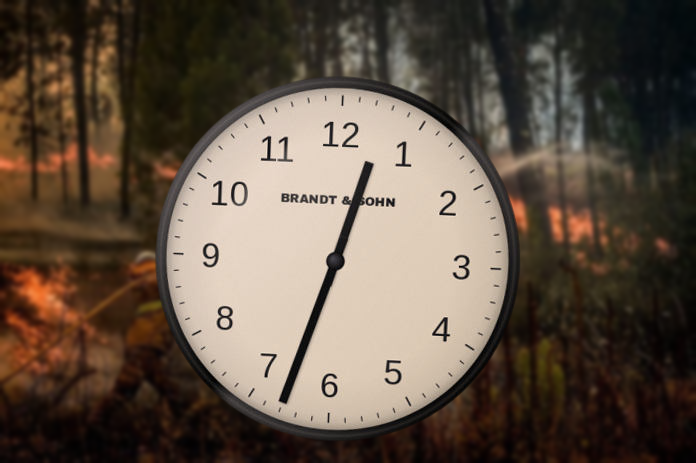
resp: 12,33
